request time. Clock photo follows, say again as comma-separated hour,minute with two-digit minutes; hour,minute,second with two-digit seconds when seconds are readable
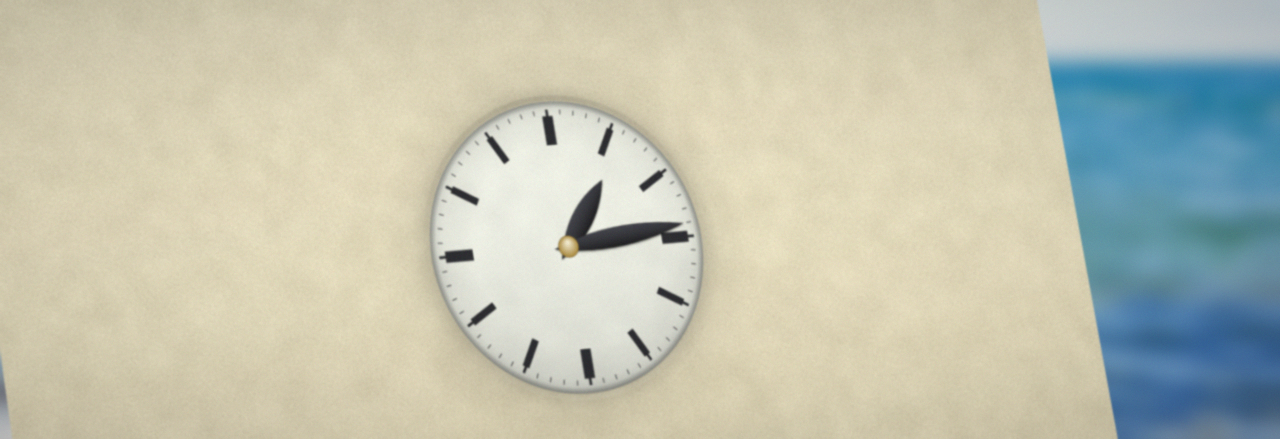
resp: 1,14
